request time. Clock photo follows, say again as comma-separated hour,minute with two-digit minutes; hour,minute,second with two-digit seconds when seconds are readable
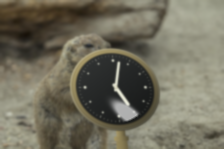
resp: 5,02
